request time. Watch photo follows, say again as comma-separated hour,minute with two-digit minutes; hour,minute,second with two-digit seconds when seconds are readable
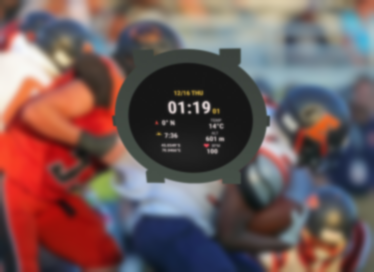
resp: 1,19
